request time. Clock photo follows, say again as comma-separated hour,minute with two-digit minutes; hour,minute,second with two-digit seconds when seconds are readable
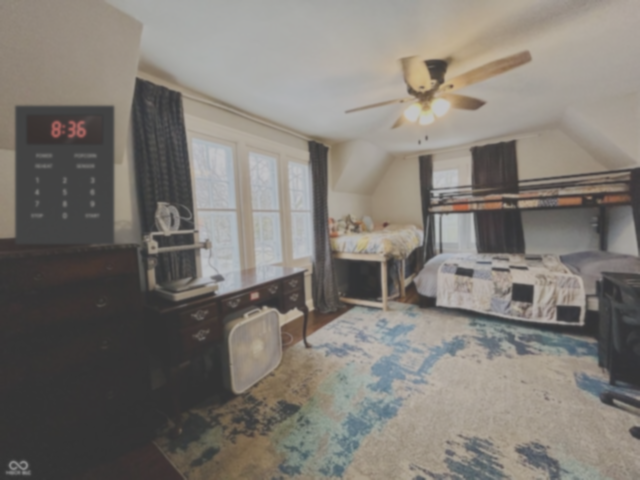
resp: 8,36
